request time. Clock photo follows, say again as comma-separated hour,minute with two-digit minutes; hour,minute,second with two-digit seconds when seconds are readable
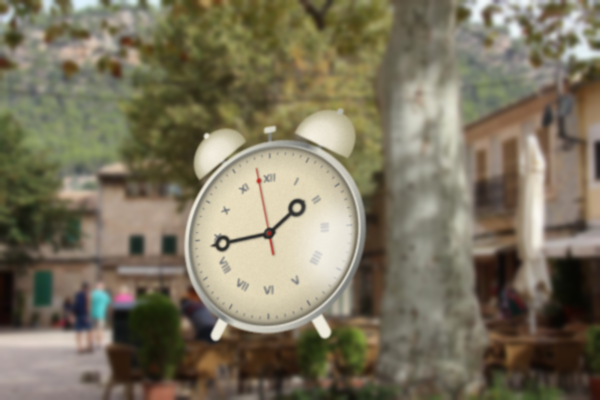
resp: 1,43,58
